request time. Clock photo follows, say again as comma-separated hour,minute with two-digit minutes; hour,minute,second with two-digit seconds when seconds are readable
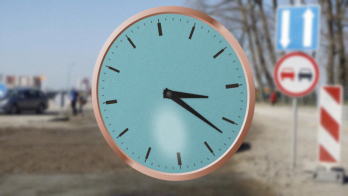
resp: 3,22
